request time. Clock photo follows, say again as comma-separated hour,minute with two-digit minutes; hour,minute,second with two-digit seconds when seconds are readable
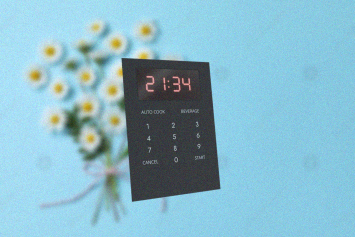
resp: 21,34
